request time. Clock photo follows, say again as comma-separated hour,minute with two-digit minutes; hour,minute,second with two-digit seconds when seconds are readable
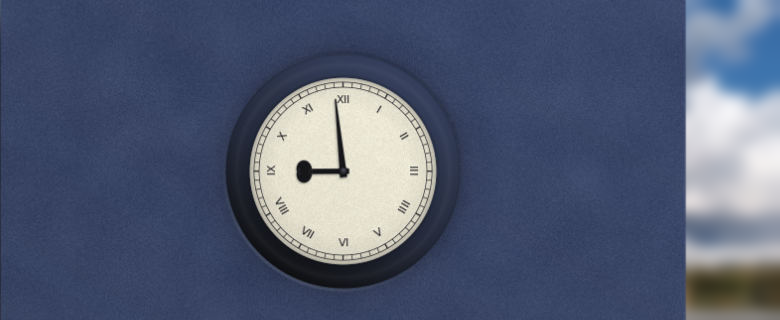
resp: 8,59
